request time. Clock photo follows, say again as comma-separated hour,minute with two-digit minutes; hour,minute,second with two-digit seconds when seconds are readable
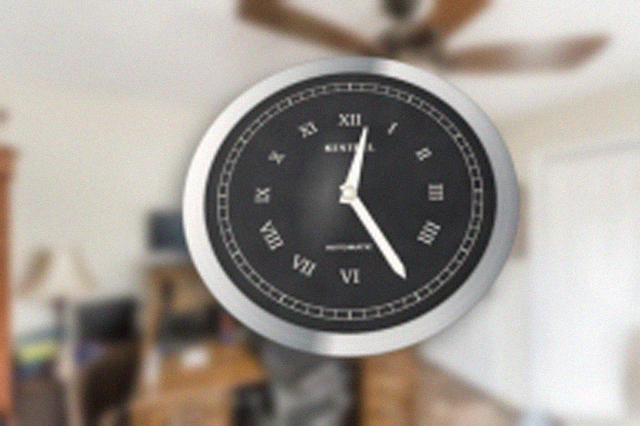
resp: 12,25
